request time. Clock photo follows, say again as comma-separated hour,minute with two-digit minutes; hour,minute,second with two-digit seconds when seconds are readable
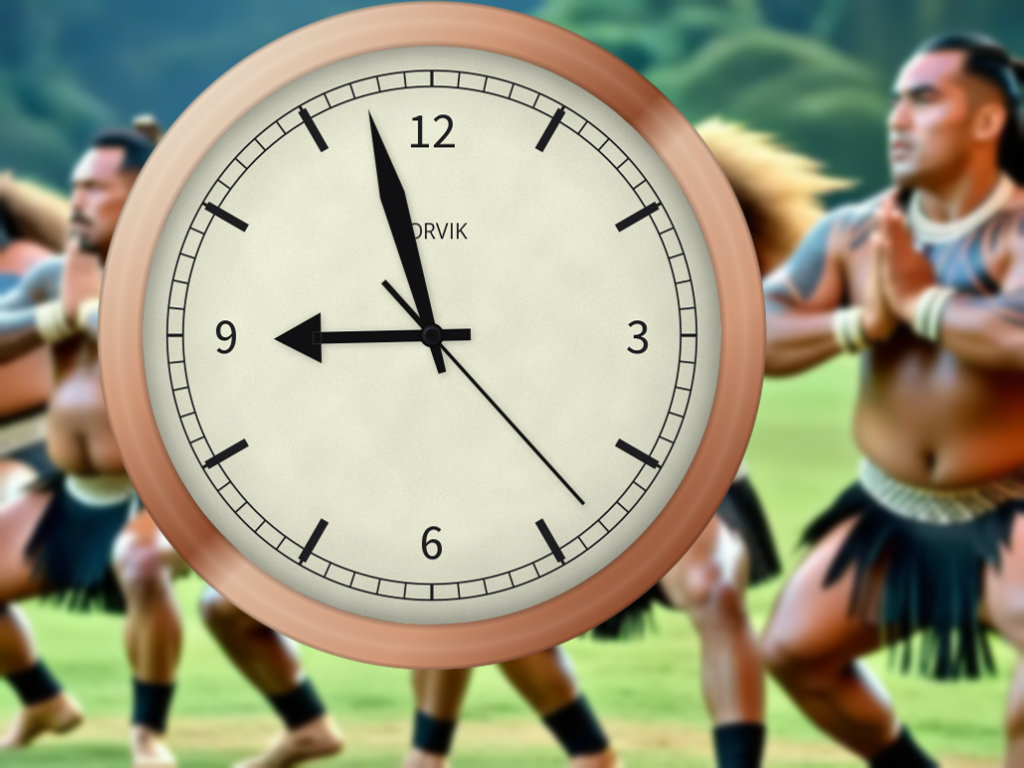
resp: 8,57,23
